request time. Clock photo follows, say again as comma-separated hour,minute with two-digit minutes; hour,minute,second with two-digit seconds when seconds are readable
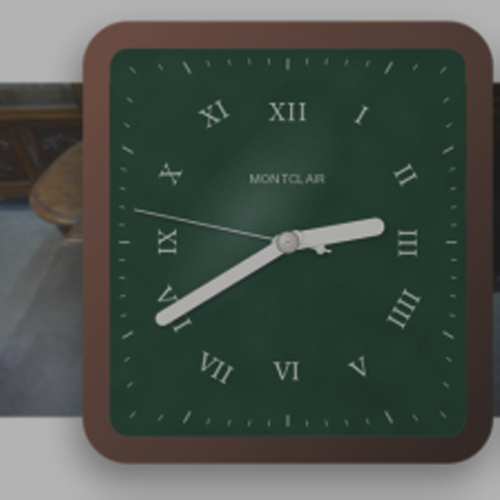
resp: 2,39,47
